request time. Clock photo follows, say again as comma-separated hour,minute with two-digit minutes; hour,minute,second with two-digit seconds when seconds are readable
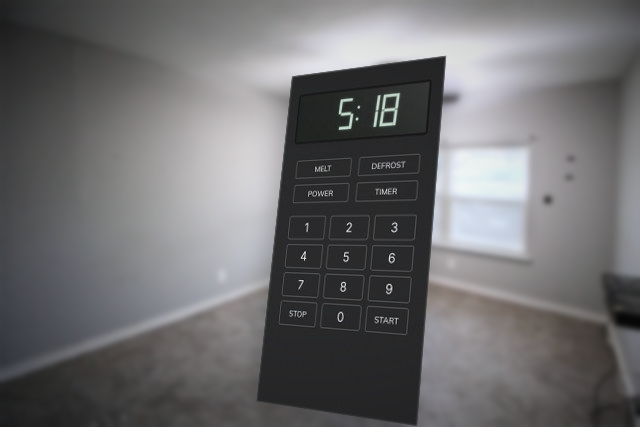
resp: 5,18
